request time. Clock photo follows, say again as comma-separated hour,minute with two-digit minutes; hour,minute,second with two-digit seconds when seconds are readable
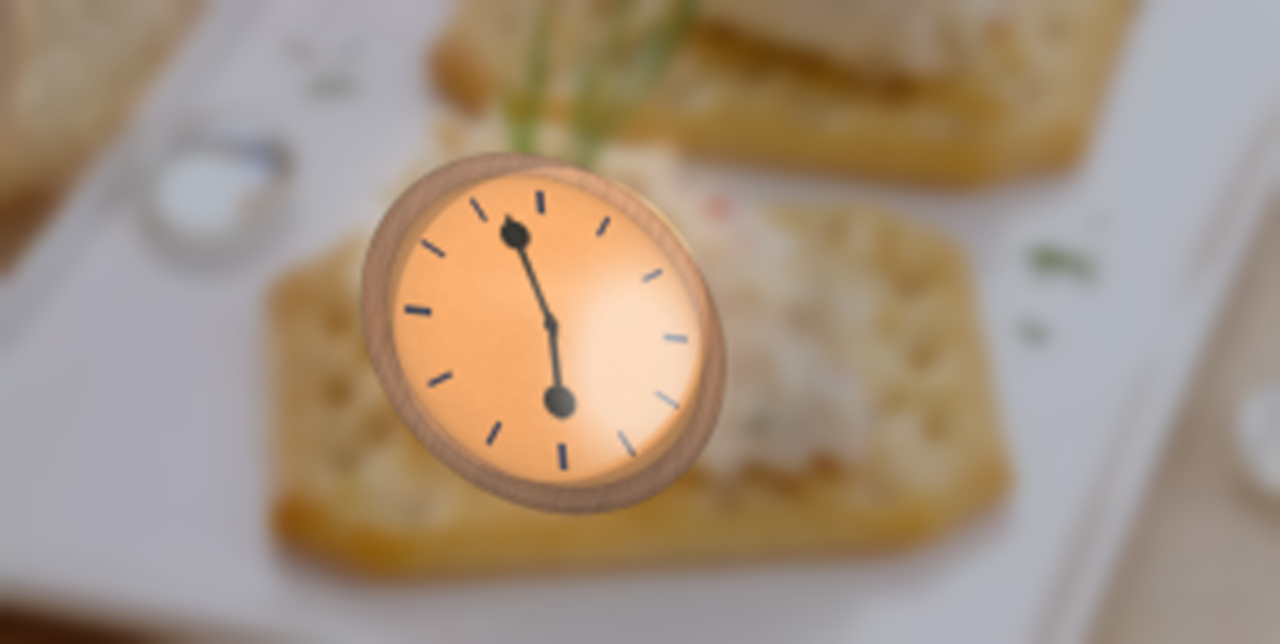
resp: 5,57
